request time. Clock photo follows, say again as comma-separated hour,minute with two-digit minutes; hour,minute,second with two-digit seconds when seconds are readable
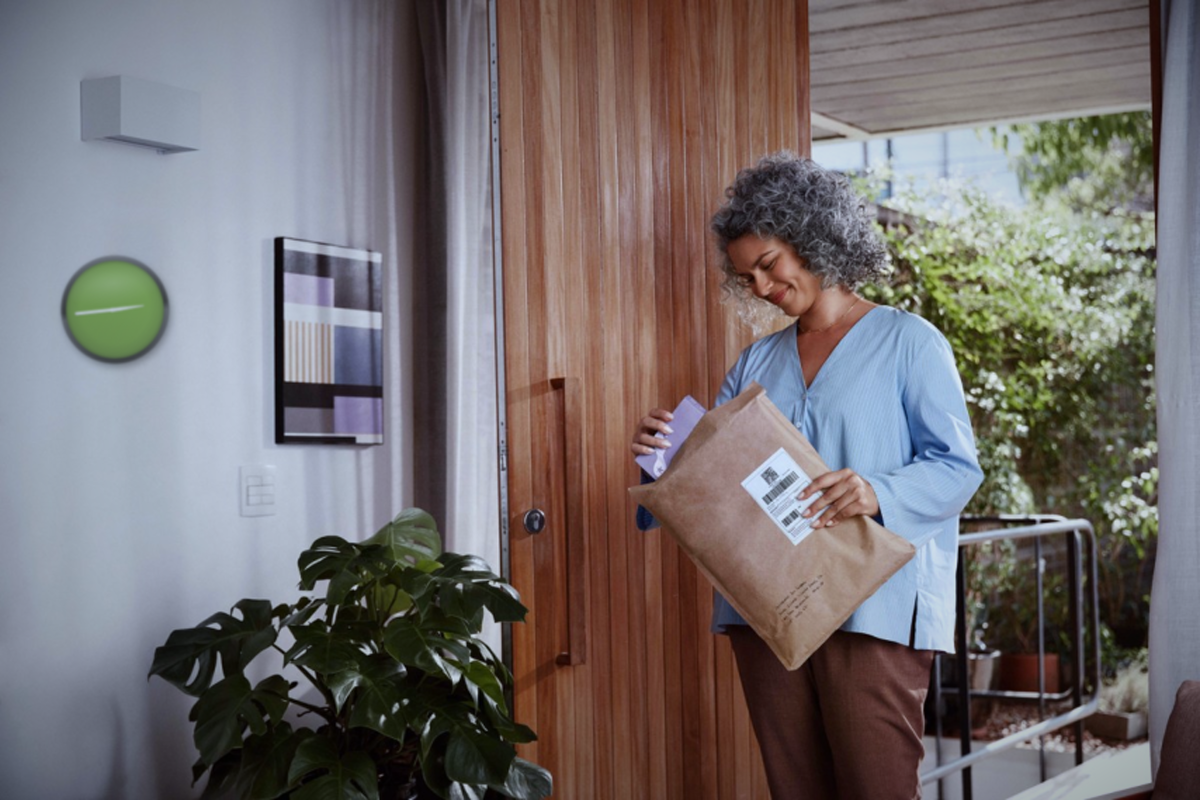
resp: 2,44
